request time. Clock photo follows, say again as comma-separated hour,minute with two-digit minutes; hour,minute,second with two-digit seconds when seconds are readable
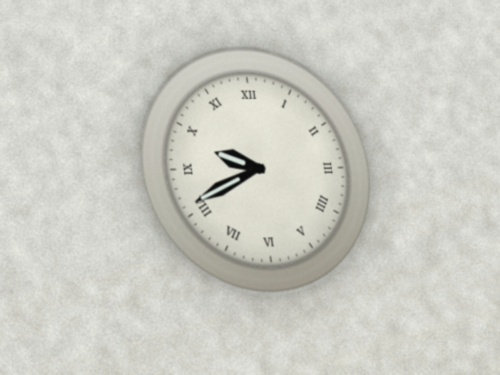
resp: 9,41
